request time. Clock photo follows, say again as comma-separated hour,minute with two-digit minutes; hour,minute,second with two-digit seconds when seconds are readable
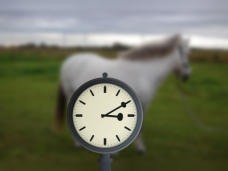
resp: 3,10
